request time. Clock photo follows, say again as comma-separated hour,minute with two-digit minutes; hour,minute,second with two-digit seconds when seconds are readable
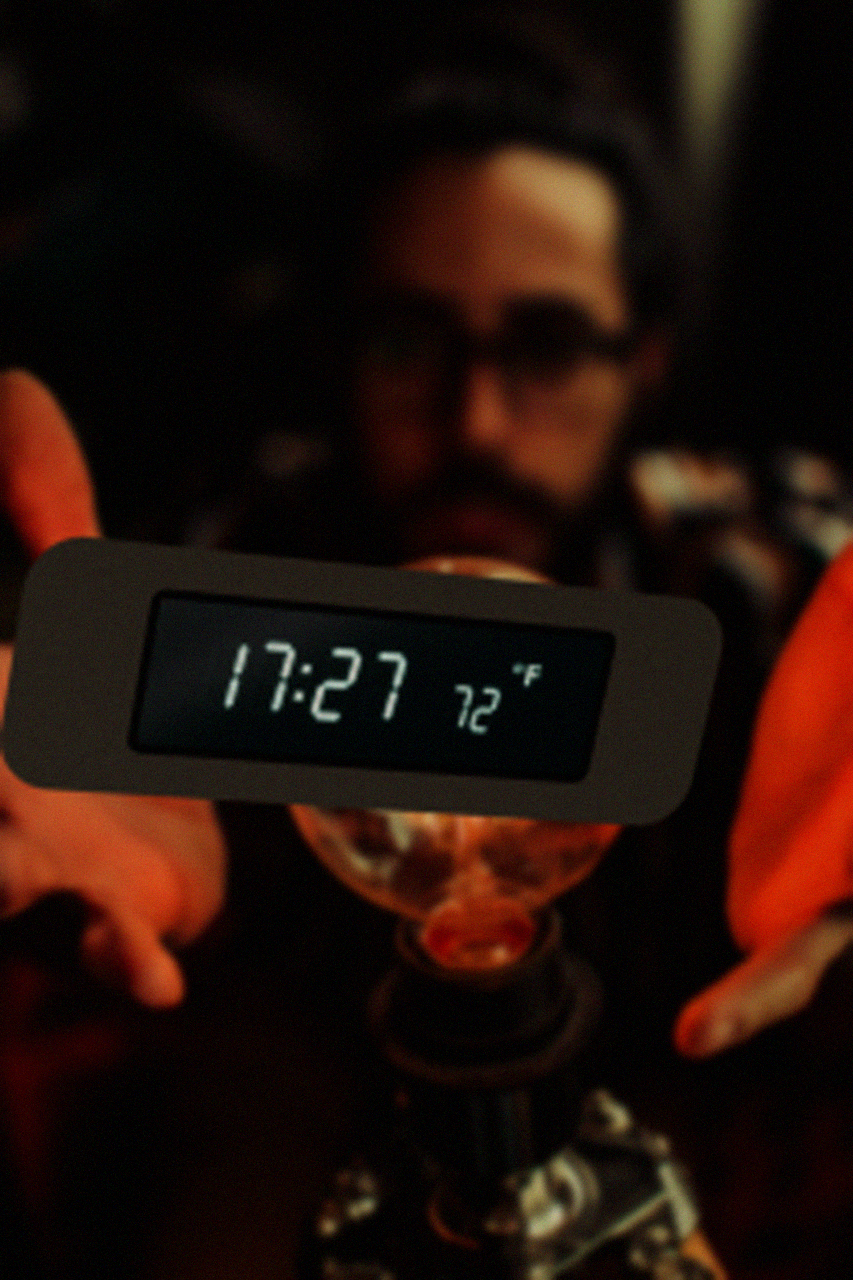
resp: 17,27
